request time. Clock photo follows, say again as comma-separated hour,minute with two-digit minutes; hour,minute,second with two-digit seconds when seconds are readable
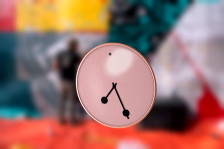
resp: 7,27
